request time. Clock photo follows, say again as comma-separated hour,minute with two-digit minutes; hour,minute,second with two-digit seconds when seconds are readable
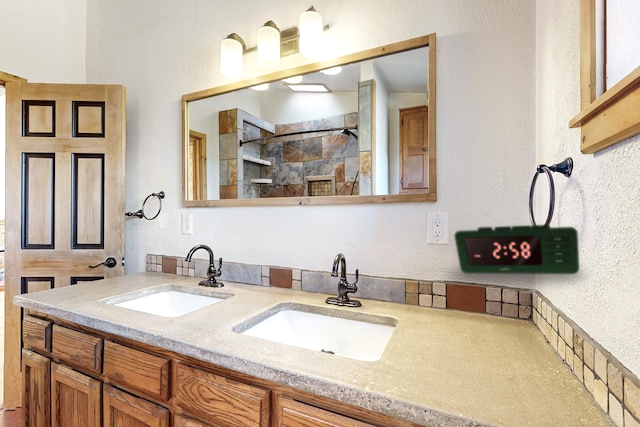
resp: 2,58
